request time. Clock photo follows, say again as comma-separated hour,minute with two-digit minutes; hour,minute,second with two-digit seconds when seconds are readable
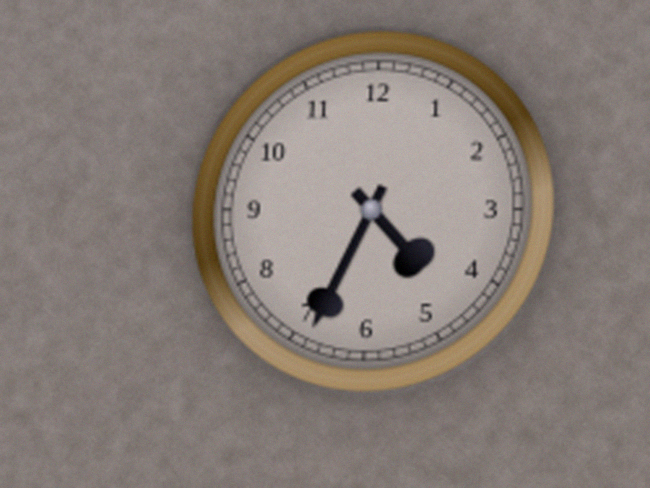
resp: 4,34
